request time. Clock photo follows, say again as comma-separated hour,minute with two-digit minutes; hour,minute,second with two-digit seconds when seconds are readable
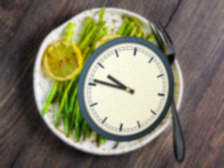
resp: 9,46
